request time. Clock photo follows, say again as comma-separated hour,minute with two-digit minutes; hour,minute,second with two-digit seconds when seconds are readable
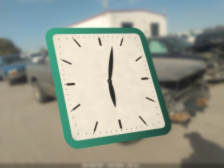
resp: 6,03
